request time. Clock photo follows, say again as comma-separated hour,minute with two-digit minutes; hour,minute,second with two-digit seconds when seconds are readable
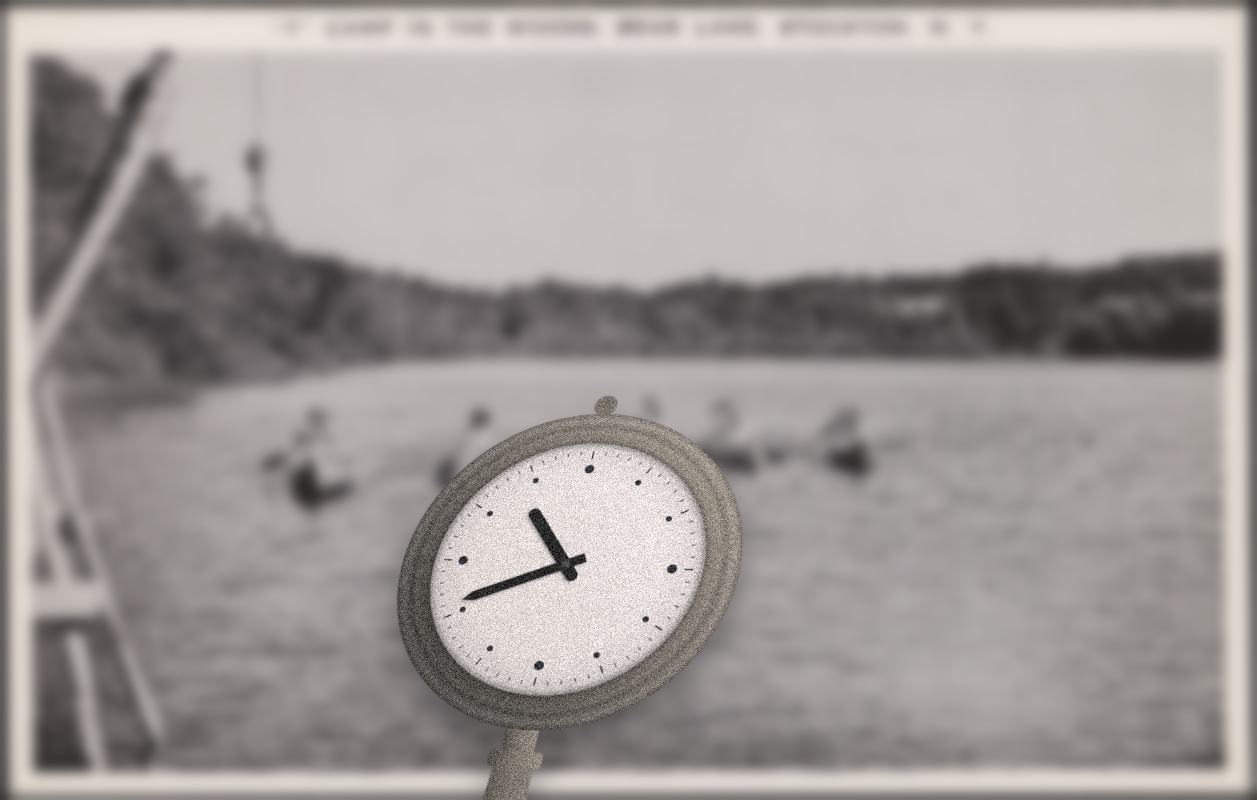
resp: 10,41
